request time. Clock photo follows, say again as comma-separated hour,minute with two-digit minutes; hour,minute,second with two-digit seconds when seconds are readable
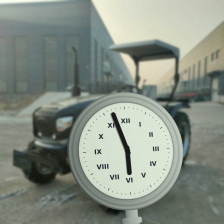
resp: 5,57
